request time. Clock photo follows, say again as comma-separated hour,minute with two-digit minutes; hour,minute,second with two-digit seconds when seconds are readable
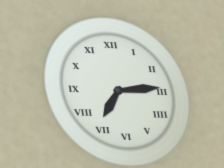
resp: 7,14
